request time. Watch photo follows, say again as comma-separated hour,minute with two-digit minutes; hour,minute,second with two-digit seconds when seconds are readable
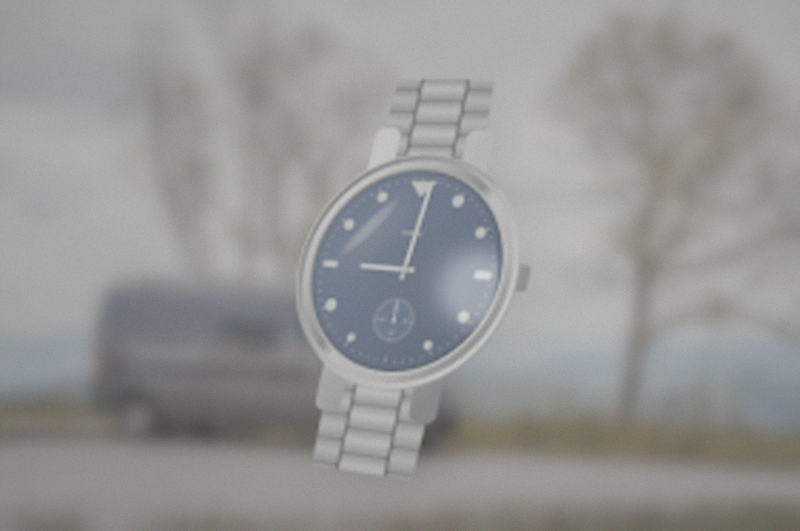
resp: 9,01
